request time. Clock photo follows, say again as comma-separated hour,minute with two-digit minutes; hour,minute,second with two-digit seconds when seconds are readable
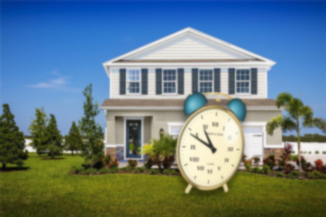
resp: 10,49
